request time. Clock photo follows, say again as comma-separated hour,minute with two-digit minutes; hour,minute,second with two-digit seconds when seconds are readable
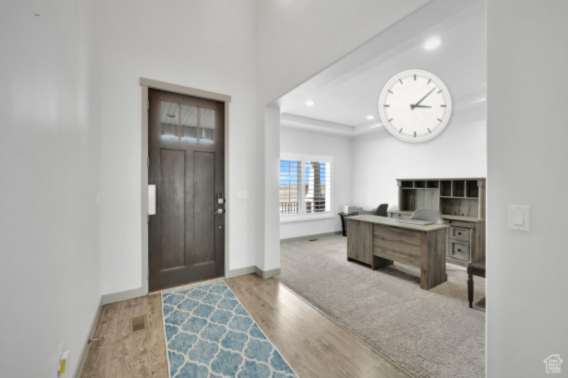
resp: 3,08
